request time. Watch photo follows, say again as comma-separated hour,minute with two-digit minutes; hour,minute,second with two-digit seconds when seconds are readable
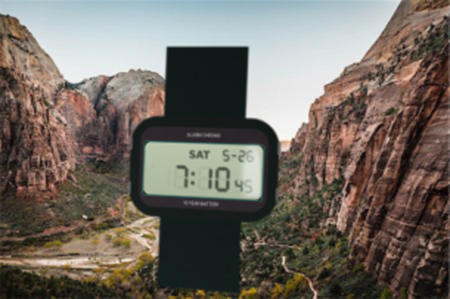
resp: 7,10,45
